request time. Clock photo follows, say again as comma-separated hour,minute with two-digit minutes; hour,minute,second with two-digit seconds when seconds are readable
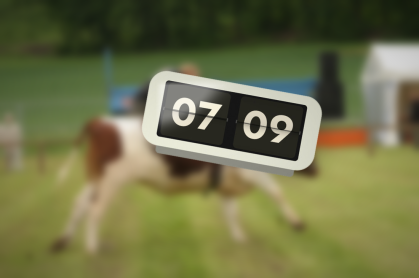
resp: 7,09
